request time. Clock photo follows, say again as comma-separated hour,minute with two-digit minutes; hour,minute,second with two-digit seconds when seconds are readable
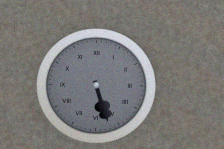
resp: 5,27
